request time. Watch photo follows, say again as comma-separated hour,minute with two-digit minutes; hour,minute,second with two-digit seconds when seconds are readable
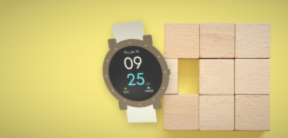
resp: 9,25
